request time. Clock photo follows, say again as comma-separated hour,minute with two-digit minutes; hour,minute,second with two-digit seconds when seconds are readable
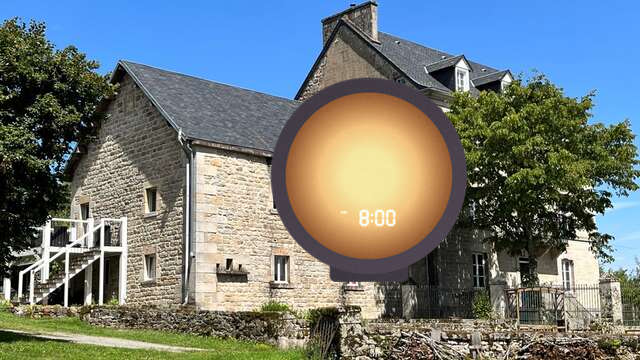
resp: 8,00
